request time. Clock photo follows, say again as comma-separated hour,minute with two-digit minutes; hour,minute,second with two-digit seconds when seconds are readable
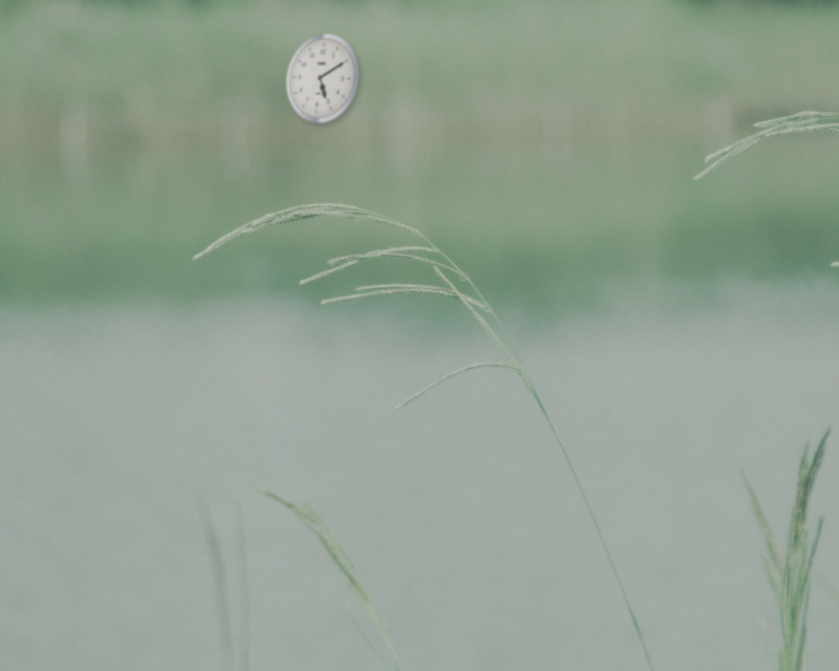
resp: 5,10
